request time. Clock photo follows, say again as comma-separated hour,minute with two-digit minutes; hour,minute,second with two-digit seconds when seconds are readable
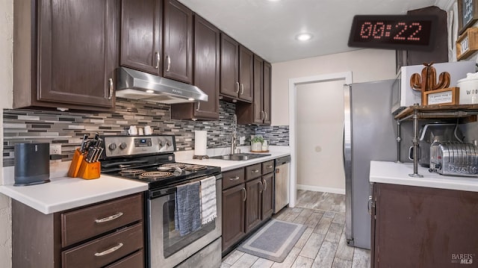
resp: 0,22
